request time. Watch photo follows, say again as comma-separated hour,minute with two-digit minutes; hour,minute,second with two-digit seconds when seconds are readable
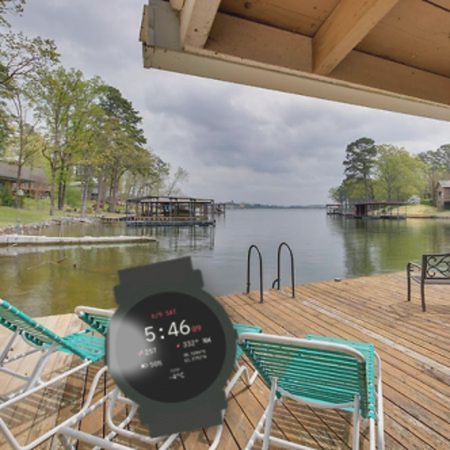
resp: 5,46
